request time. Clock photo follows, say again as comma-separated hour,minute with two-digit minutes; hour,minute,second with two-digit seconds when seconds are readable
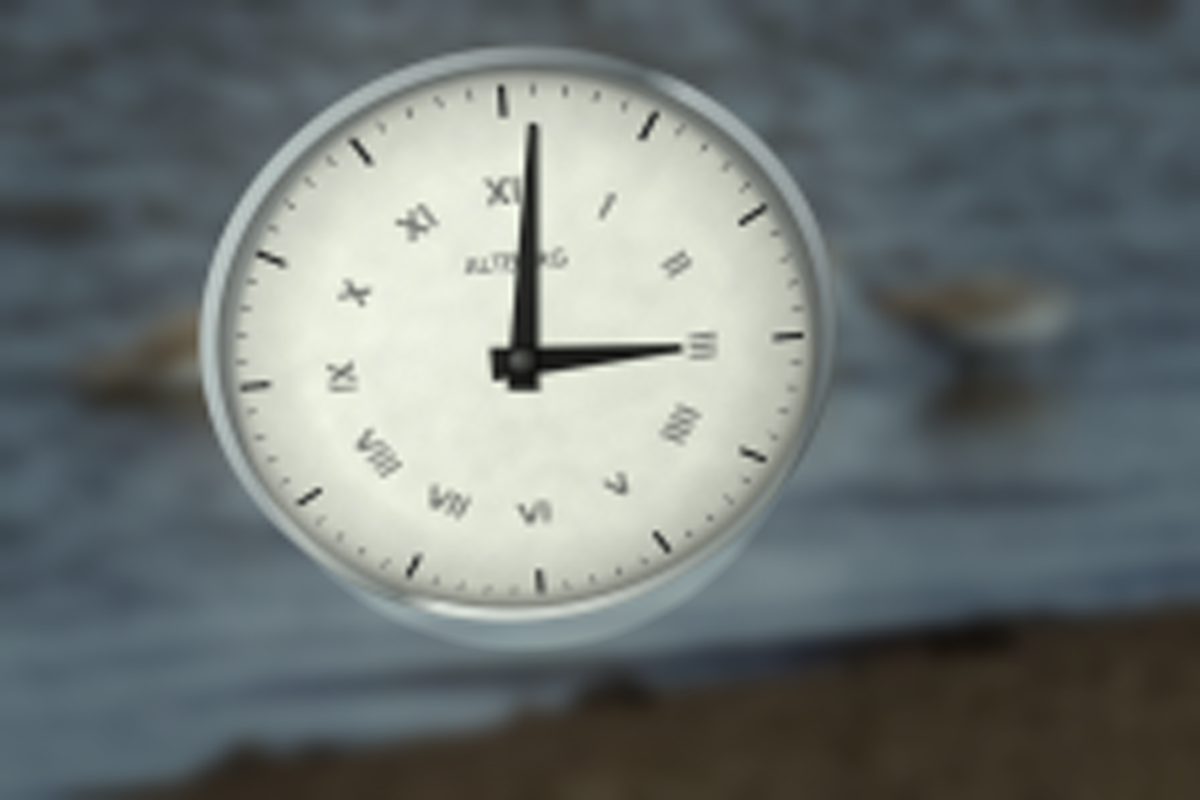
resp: 3,01
